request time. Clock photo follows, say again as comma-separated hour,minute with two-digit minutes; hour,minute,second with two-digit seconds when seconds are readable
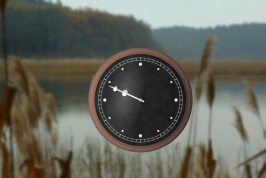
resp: 9,49
